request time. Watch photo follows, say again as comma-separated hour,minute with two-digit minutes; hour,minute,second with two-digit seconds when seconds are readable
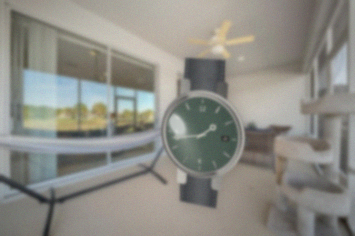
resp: 1,43
